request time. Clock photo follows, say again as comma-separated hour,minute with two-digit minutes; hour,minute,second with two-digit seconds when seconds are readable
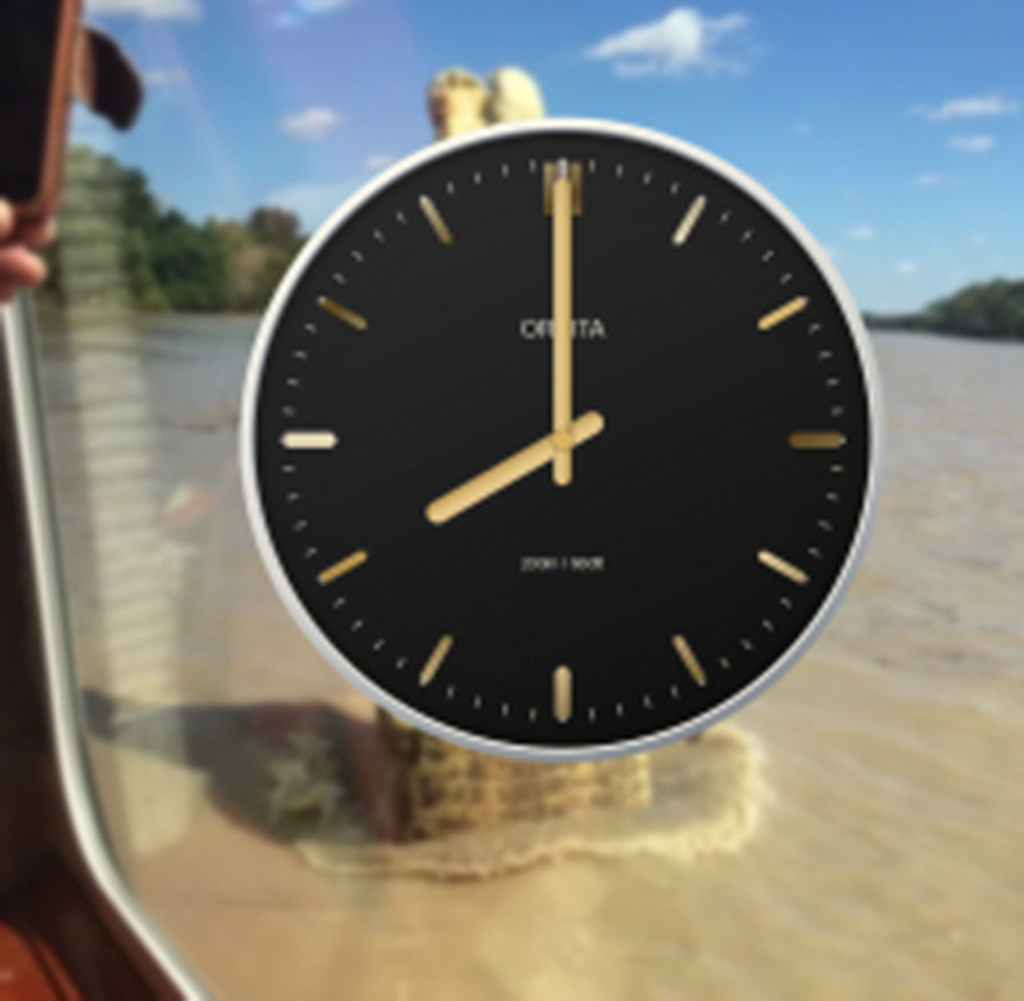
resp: 8,00
